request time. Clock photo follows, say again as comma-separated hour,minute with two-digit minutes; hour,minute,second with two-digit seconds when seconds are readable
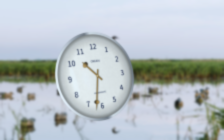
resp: 10,32
